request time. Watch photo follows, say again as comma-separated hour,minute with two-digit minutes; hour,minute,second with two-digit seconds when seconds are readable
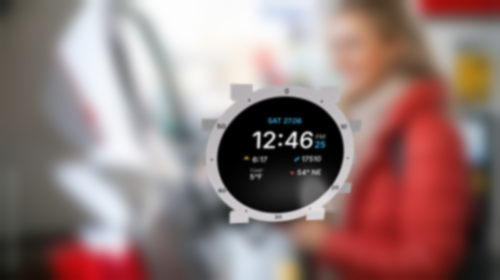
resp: 12,46
